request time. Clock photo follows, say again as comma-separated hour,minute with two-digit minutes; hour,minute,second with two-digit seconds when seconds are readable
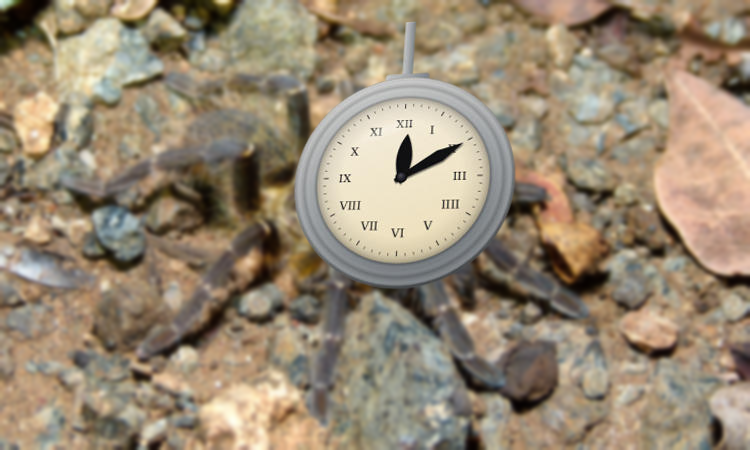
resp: 12,10
